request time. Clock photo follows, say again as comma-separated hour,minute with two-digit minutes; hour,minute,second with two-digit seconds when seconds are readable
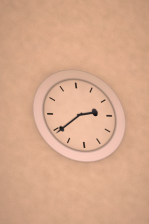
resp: 2,39
